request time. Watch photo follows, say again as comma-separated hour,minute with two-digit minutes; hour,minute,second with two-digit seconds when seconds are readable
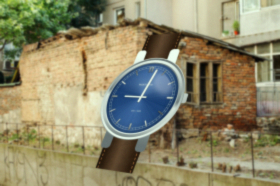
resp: 9,02
